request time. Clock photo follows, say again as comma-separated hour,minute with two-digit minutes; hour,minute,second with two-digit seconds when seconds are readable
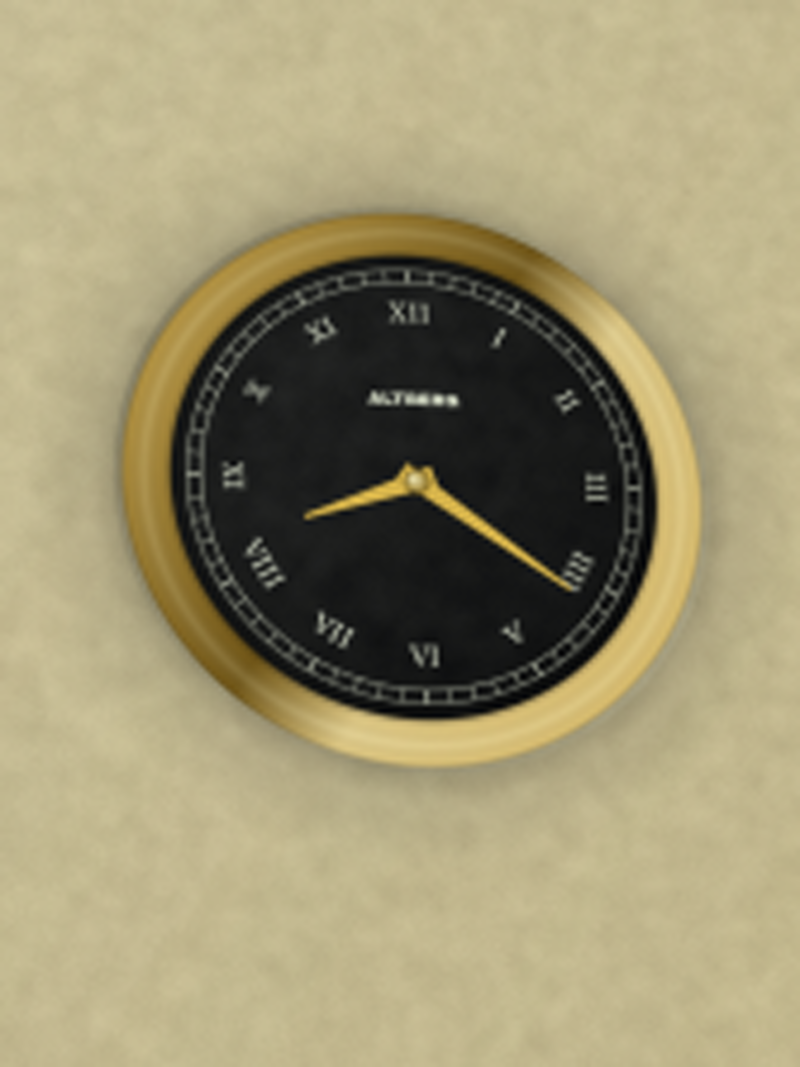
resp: 8,21
